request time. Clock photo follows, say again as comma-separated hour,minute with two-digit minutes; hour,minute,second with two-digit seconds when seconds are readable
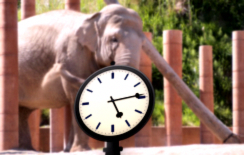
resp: 5,14
